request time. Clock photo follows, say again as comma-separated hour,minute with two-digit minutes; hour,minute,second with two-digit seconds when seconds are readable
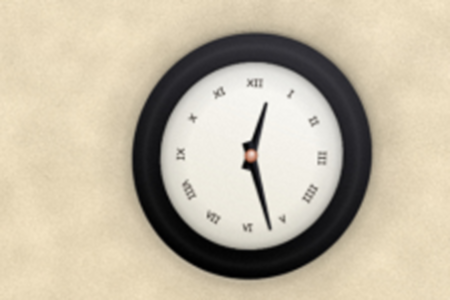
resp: 12,27
